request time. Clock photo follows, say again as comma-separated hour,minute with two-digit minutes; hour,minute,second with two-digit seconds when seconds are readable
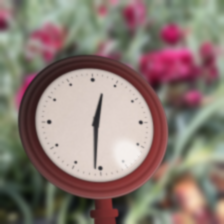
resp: 12,31
